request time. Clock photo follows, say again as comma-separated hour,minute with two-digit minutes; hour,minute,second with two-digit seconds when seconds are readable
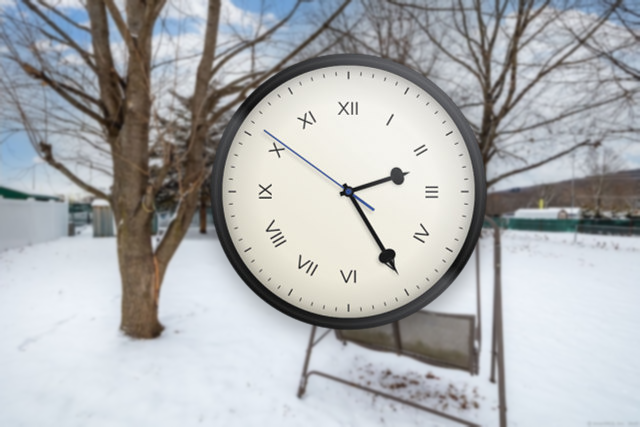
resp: 2,24,51
